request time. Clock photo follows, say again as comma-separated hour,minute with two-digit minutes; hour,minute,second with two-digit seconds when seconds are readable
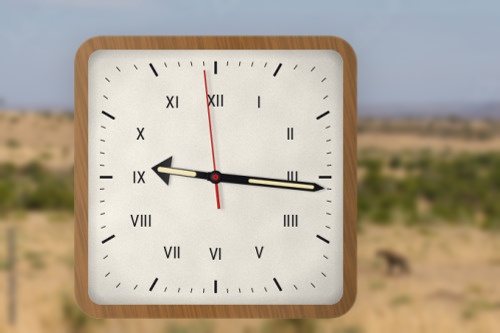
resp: 9,15,59
